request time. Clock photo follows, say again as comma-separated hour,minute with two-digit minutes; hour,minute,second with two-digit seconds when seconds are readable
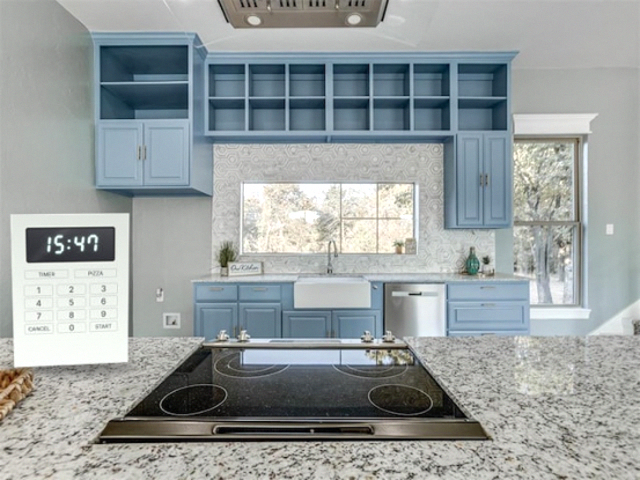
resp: 15,47
